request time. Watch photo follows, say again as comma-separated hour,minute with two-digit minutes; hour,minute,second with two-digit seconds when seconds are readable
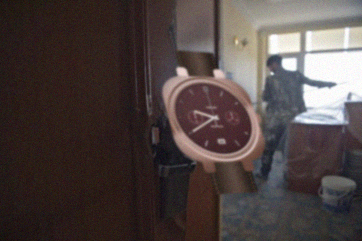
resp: 9,40
